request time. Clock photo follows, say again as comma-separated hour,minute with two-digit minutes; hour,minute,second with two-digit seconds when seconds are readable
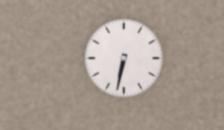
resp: 6,32
